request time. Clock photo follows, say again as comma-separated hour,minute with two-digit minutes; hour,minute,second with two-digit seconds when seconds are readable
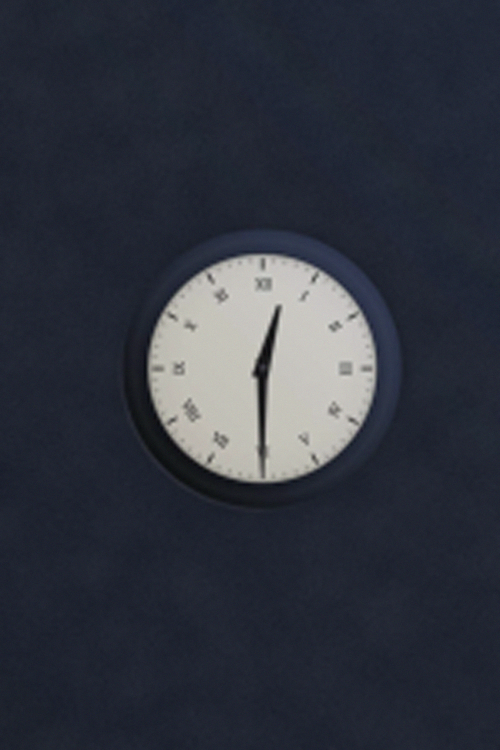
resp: 12,30
